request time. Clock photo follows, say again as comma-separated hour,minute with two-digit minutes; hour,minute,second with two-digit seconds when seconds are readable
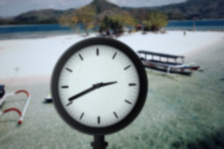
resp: 2,41
